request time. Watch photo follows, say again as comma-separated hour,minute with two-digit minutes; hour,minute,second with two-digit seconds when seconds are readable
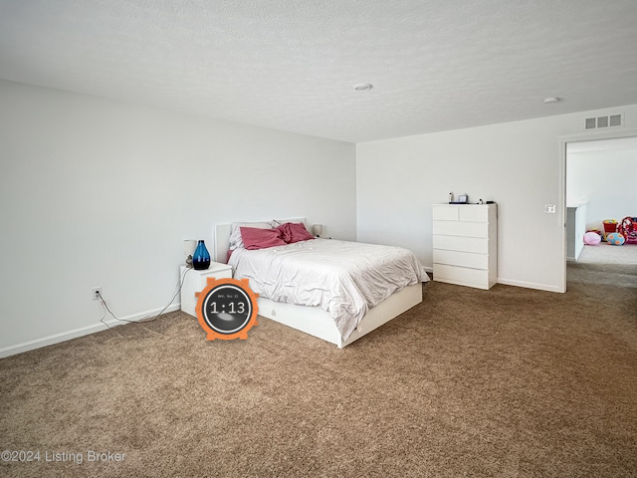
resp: 1,13
